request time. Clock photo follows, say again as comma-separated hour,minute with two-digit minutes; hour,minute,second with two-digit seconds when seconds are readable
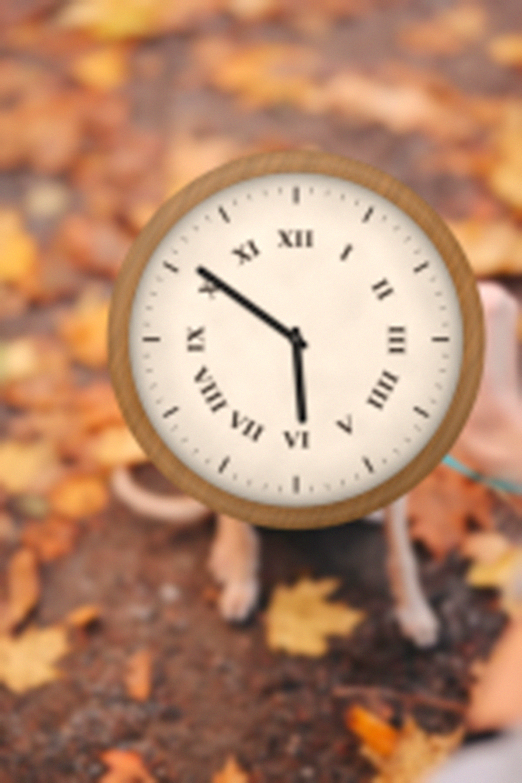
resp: 5,51
